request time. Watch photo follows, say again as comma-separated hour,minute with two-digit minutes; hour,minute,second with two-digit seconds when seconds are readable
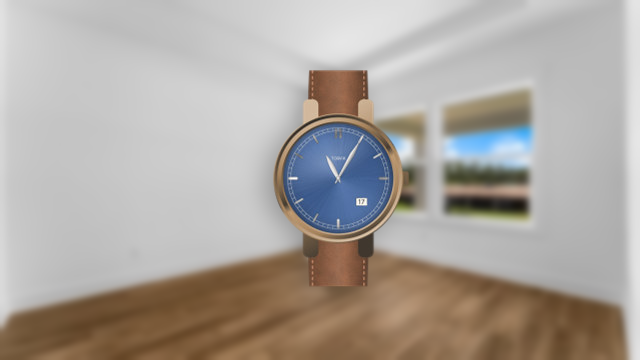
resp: 11,05
